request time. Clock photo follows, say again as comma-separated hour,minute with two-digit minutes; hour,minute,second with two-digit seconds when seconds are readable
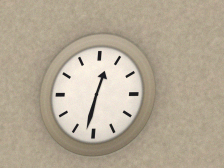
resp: 12,32
